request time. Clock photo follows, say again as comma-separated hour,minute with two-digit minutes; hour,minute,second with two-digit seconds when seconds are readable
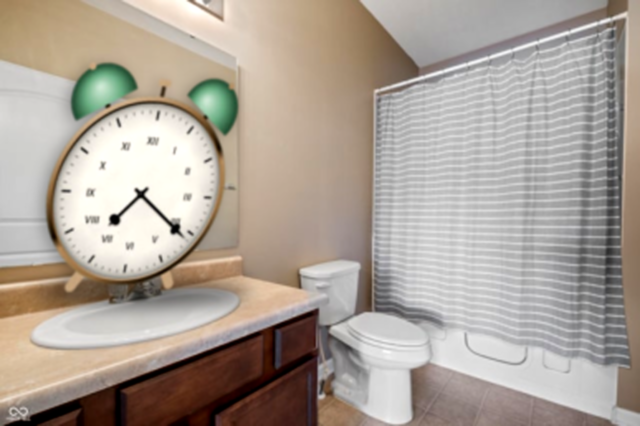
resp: 7,21
